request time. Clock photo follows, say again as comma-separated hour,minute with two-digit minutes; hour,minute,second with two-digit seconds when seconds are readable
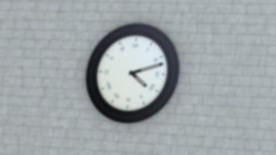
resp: 4,12
